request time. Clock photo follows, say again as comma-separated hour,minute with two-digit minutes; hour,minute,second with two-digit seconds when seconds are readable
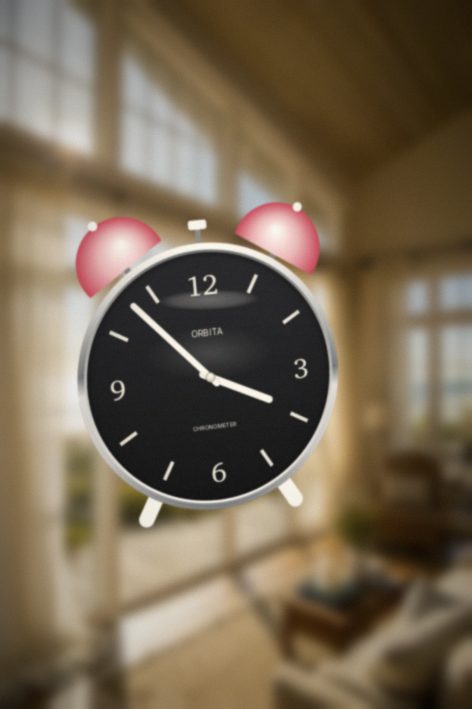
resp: 3,53
